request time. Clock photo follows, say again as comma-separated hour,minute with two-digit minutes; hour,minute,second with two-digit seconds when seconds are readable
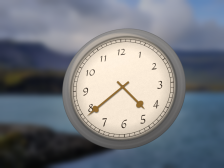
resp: 4,39
